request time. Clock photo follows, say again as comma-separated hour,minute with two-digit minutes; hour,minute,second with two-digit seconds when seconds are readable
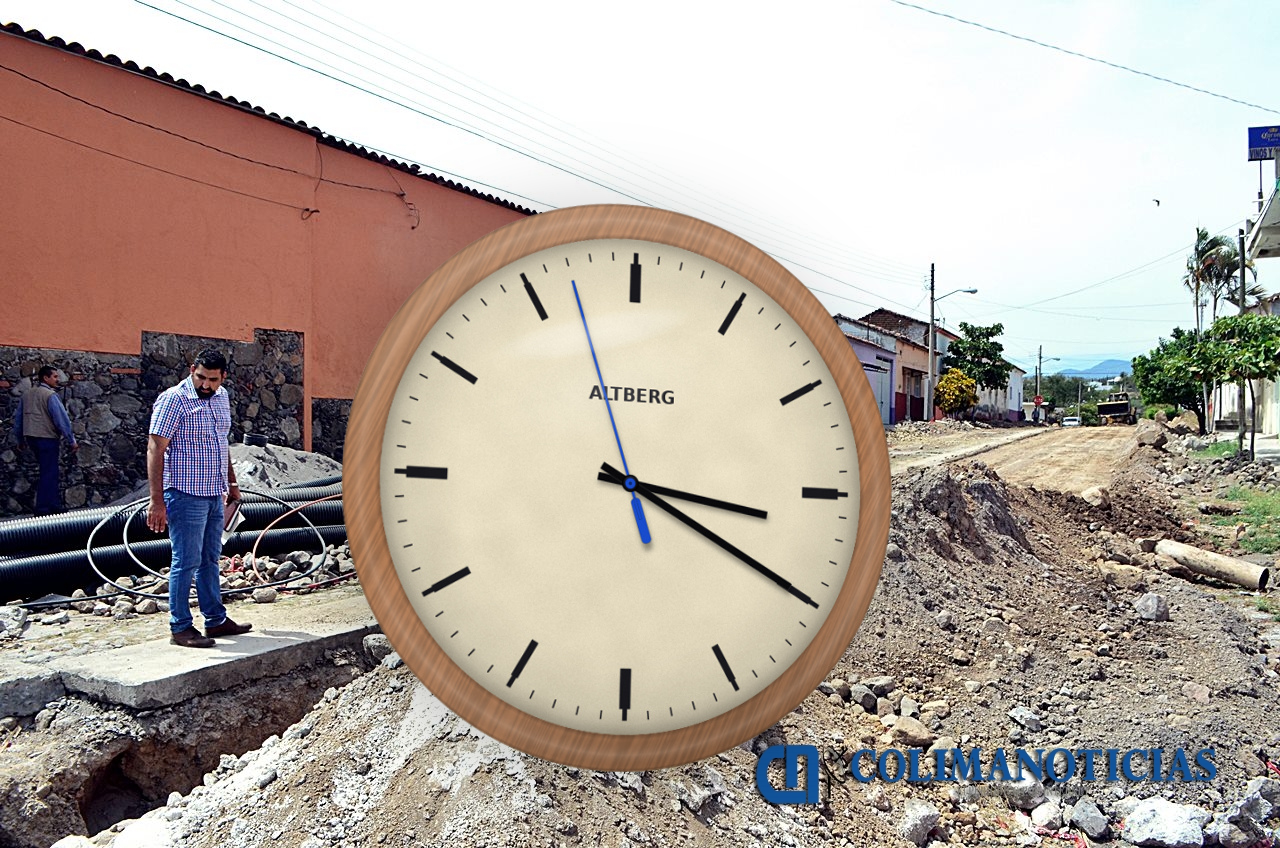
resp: 3,19,57
